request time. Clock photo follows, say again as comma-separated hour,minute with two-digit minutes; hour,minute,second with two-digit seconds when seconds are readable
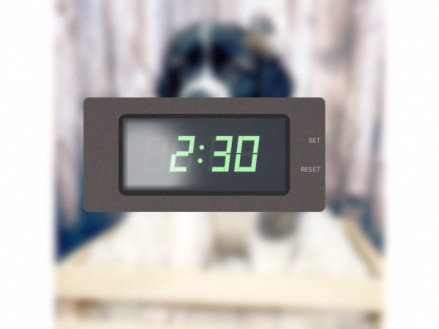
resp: 2,30
